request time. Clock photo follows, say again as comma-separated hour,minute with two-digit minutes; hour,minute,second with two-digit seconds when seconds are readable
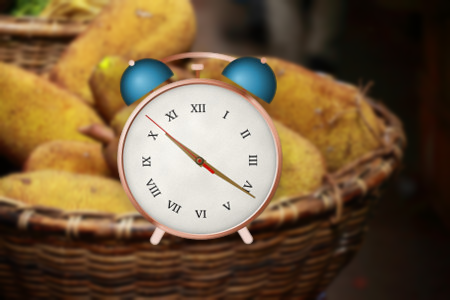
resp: 10,20,52
